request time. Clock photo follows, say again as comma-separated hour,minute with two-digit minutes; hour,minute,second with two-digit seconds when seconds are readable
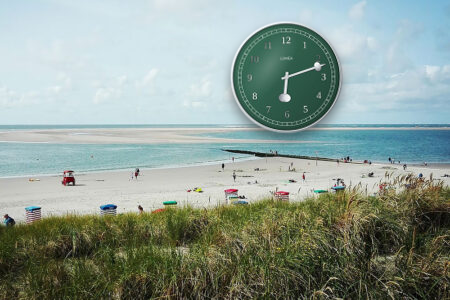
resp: 6,12
